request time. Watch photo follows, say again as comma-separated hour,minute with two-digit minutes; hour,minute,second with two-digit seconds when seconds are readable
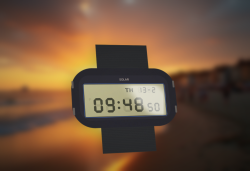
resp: 9,48,50
